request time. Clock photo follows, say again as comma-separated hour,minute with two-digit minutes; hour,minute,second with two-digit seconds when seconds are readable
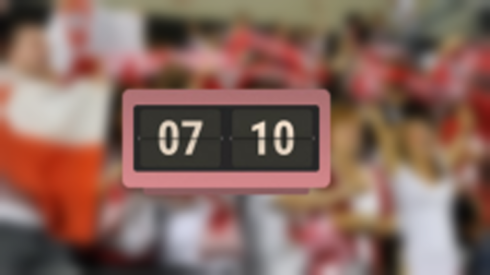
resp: 7,10
